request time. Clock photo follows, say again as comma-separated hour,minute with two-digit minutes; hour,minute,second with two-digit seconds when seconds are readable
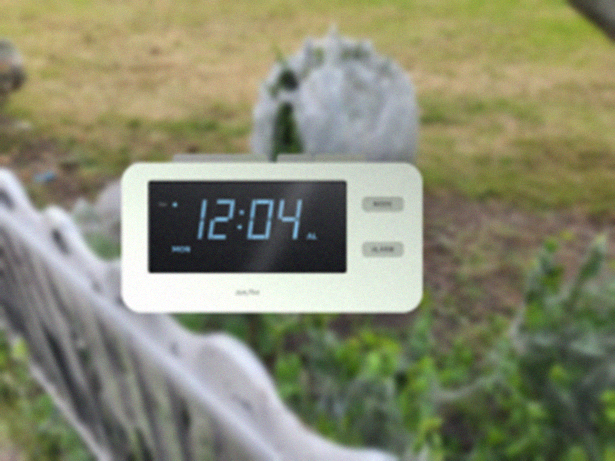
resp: 12,04
